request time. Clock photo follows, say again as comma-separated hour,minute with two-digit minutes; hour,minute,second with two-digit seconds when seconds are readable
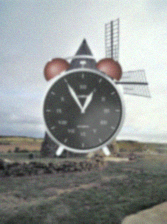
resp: 12,55
